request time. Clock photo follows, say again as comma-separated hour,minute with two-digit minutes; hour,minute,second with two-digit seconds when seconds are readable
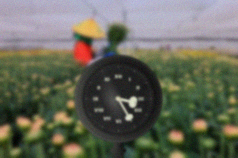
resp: 3,25
